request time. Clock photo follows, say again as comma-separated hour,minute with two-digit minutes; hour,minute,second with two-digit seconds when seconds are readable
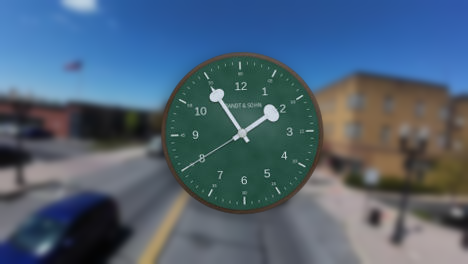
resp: 1,54,40
